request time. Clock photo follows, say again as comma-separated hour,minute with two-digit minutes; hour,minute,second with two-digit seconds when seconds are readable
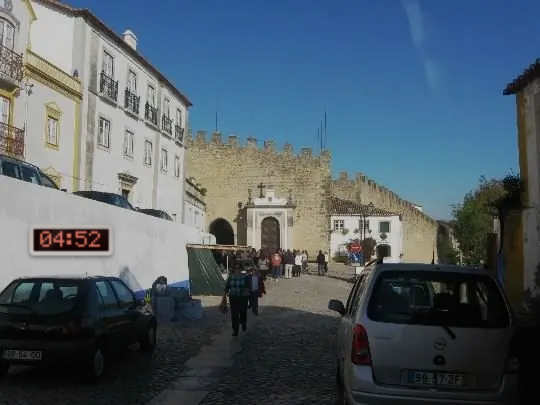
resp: 4,52
